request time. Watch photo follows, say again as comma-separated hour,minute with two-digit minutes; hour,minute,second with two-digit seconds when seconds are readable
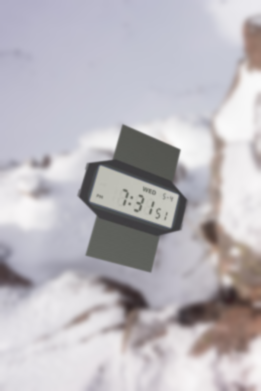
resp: 7,31,51
